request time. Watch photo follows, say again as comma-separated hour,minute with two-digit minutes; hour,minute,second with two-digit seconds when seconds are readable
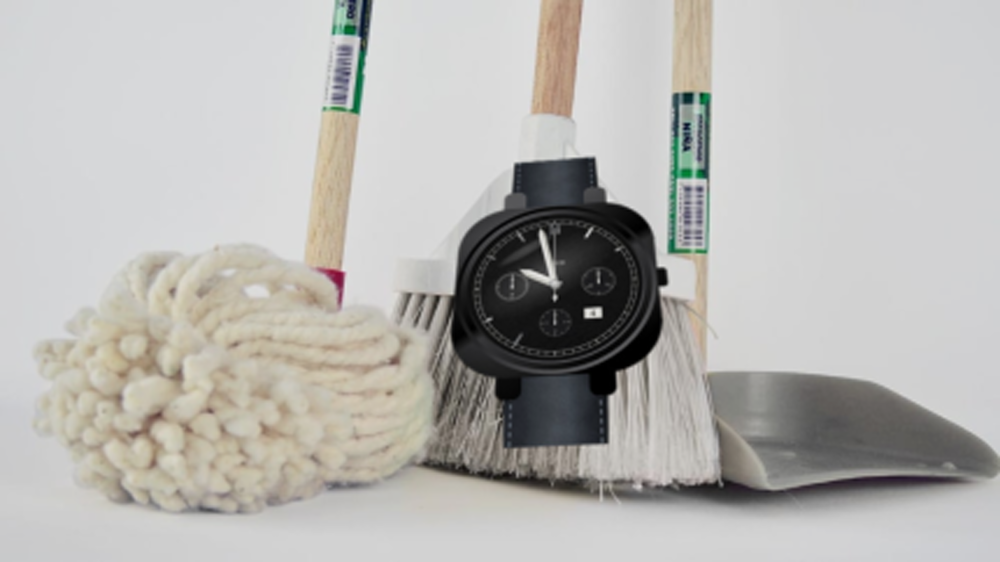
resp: 9,58
